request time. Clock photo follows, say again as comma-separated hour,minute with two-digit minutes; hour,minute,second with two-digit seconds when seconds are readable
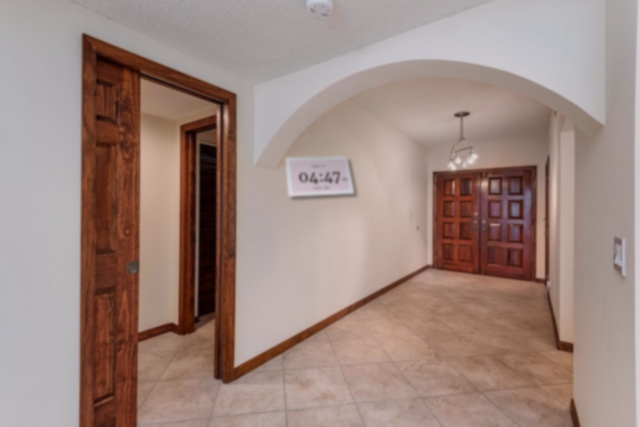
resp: 4,47
